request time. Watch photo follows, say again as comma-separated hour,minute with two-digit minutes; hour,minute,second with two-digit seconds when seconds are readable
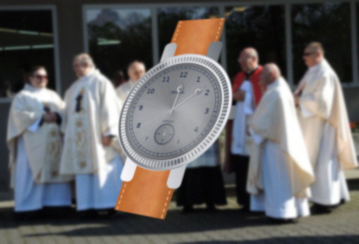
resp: 12,08
